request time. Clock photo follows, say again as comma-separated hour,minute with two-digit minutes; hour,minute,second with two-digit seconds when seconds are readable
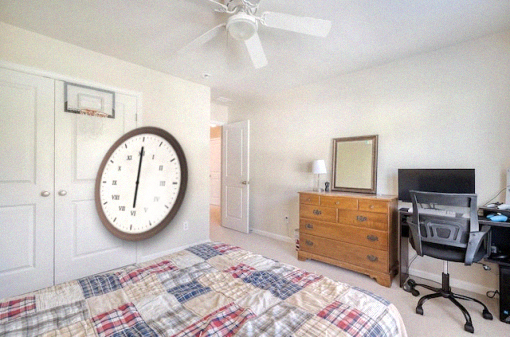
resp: 6,00
